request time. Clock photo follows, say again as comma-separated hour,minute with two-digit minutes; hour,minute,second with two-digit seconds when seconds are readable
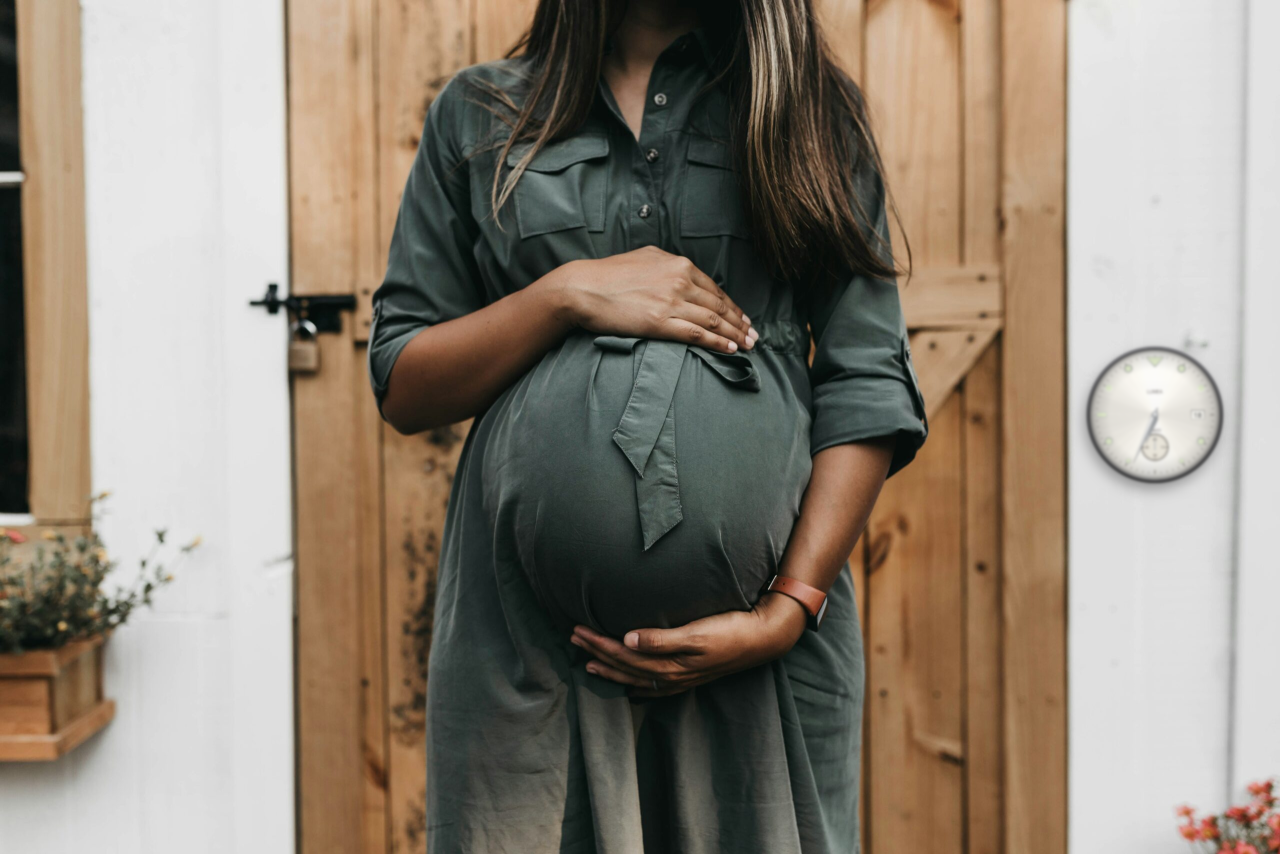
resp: 6,34
